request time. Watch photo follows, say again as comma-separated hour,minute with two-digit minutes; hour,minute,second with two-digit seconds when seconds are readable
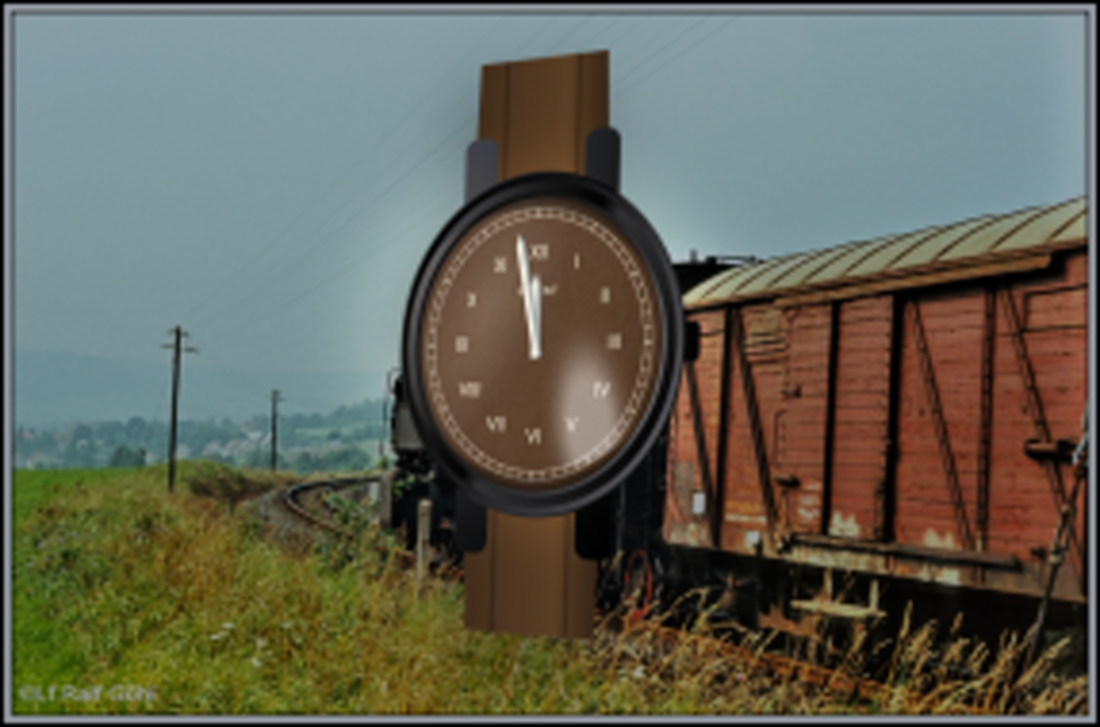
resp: 11,58
